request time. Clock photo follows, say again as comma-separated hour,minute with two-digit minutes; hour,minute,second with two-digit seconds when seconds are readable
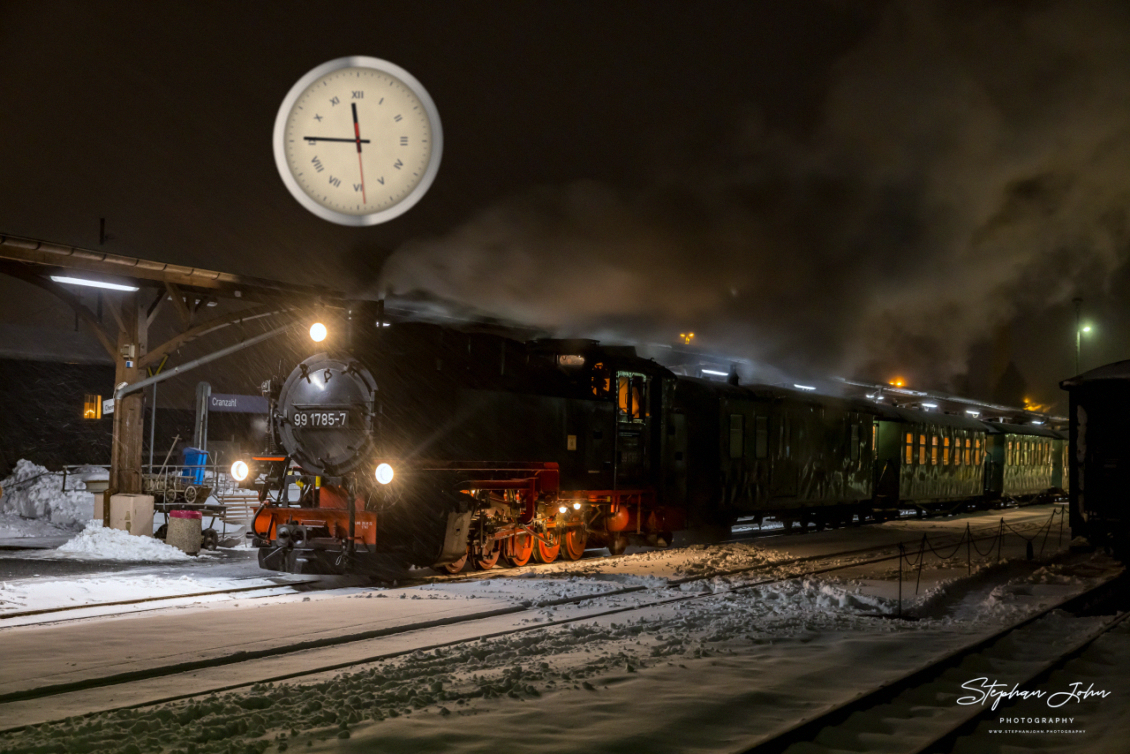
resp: 11,45,29
